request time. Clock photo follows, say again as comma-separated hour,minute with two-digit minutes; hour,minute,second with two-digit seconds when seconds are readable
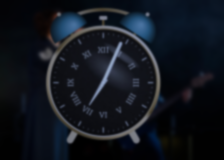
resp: 7,04
